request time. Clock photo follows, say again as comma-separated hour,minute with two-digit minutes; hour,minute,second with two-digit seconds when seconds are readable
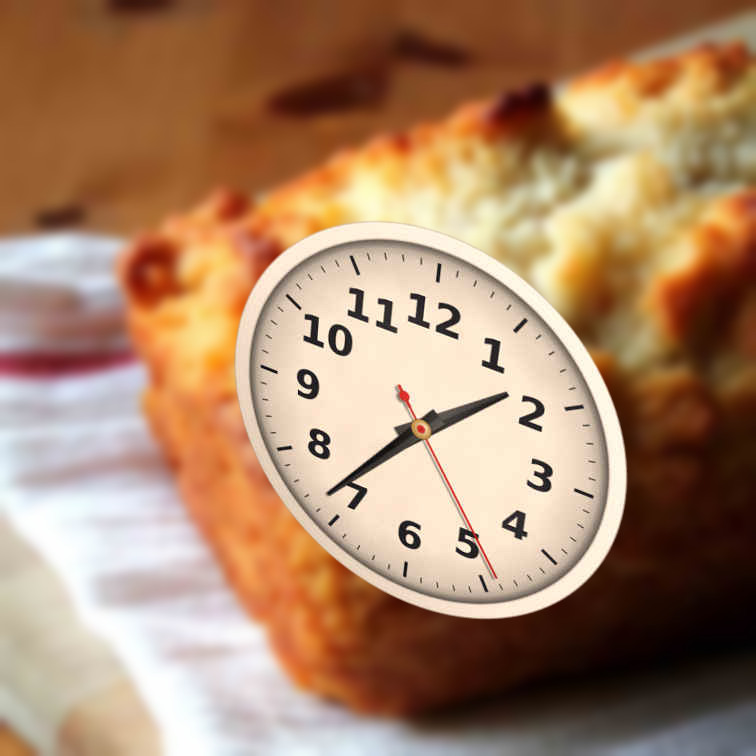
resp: 1,36,24
